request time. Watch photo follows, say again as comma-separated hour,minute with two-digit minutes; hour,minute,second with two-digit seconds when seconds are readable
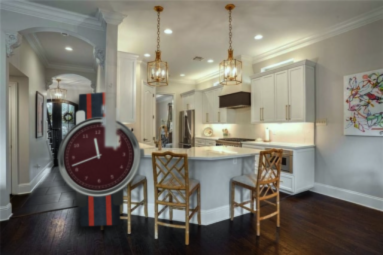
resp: 11,42
